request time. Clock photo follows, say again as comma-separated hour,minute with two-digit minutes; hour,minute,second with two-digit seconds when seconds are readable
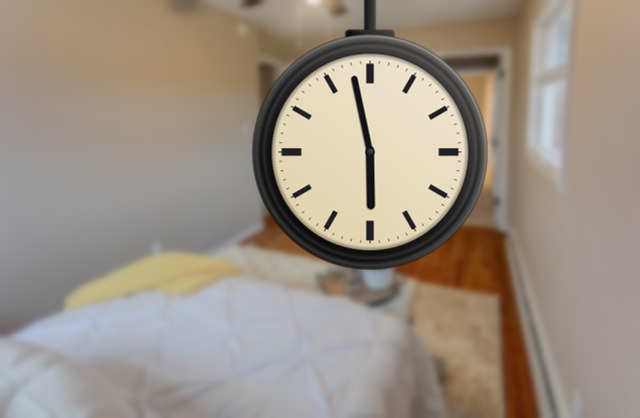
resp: 5,58
